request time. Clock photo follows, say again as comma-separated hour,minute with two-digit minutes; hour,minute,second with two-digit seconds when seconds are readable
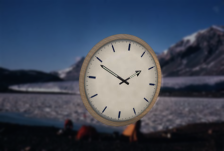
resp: 1,49
